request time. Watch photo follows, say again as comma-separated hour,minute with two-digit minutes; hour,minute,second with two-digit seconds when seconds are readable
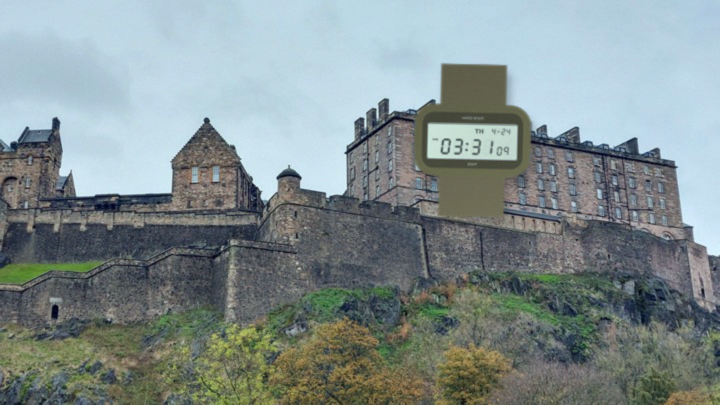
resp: 3,31
